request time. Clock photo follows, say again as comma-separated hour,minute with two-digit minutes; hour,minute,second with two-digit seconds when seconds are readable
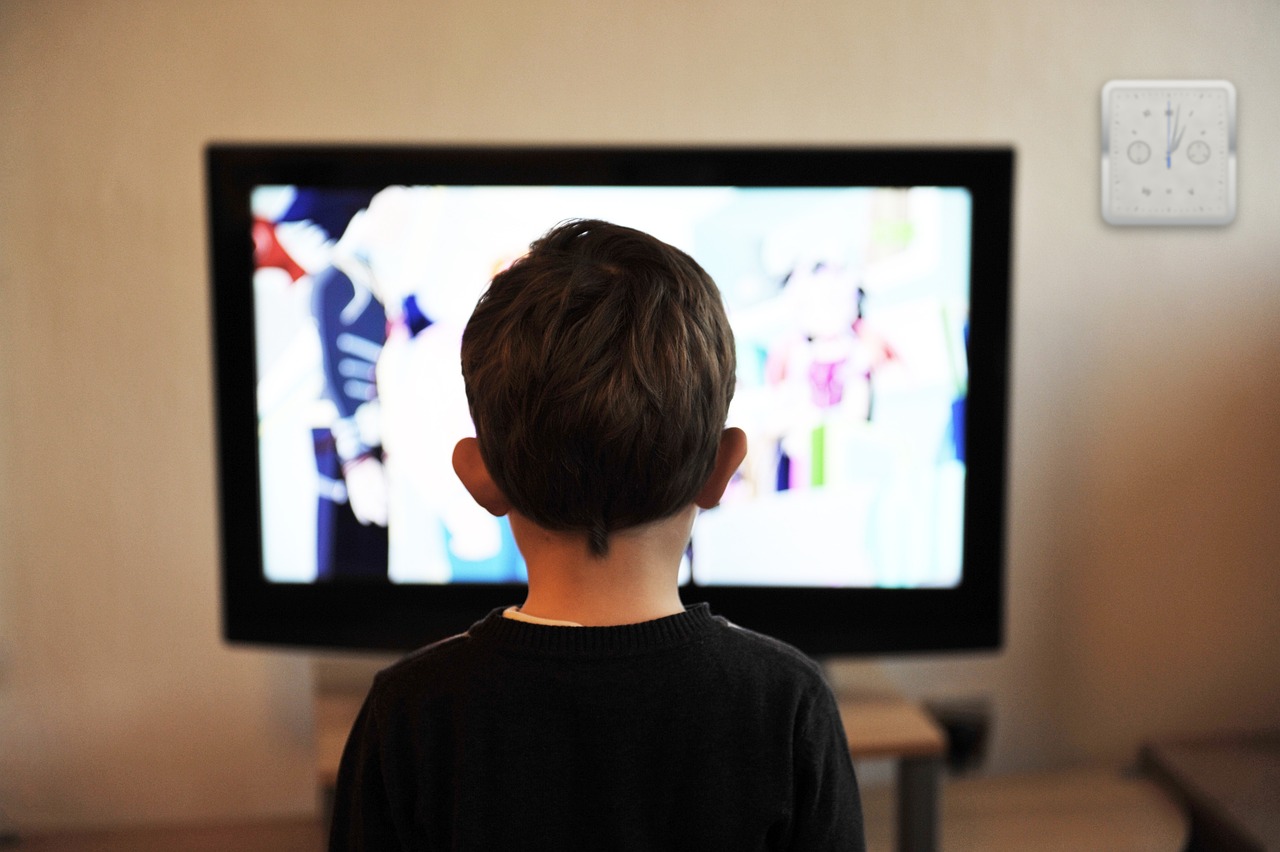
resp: 1,02
